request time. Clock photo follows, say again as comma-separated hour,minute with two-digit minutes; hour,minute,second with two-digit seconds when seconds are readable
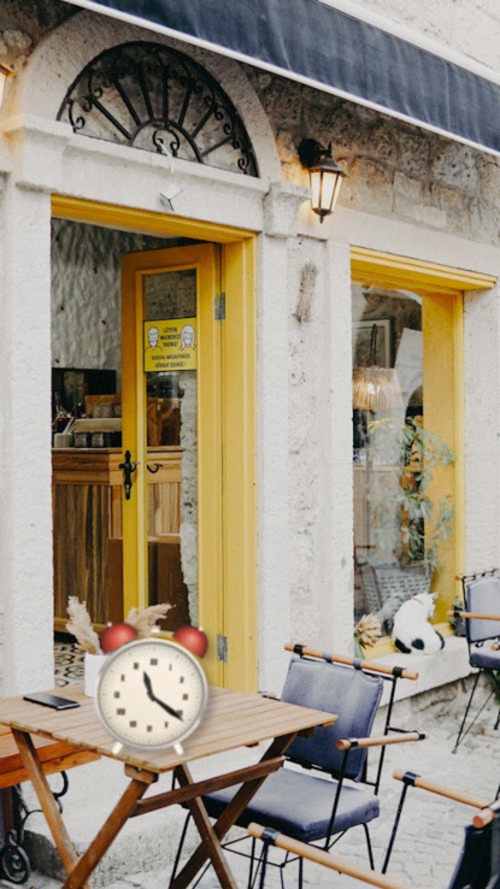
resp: 11,21
